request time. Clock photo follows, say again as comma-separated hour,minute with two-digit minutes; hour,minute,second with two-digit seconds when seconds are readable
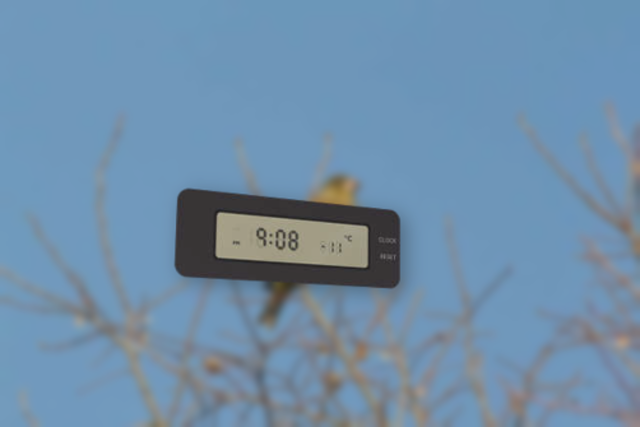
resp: 9,08
